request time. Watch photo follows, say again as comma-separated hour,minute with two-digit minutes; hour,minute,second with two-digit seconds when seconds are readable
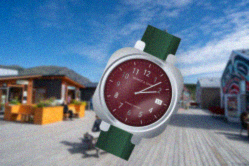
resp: 2,07
